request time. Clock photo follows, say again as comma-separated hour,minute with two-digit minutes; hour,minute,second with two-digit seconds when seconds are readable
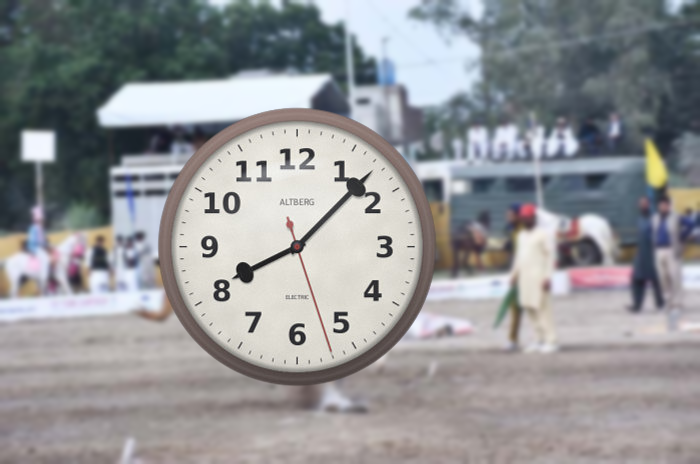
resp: 8,07,27
